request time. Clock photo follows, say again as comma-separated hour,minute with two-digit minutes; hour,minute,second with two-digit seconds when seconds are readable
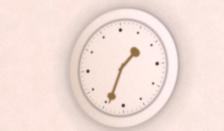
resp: 1,34
